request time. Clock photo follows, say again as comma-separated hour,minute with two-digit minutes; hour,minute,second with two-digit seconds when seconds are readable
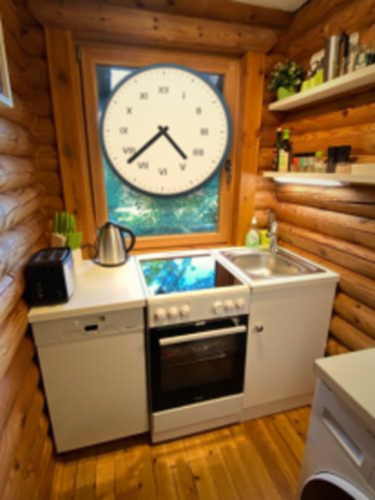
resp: 4,38
